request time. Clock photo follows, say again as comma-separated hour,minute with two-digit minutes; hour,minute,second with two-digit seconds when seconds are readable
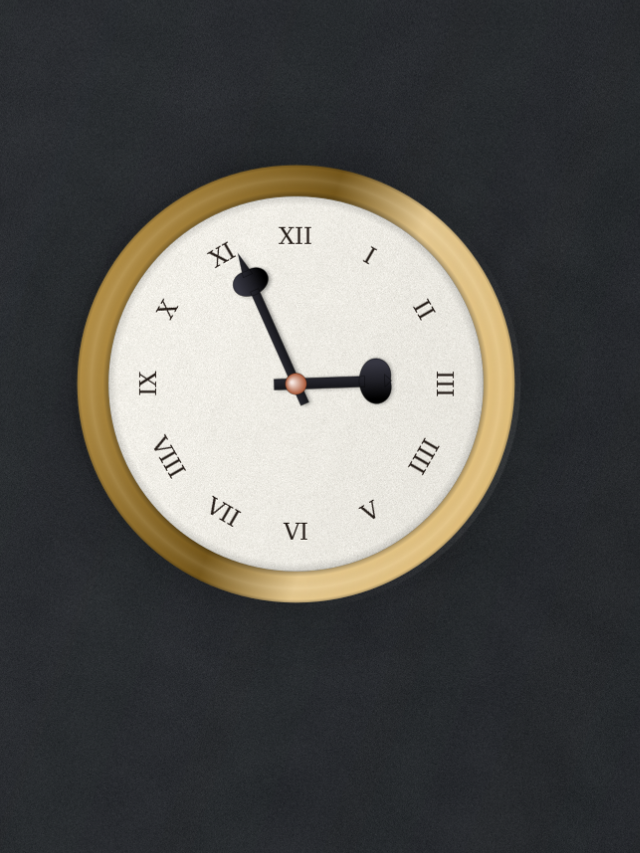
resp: 2,56
